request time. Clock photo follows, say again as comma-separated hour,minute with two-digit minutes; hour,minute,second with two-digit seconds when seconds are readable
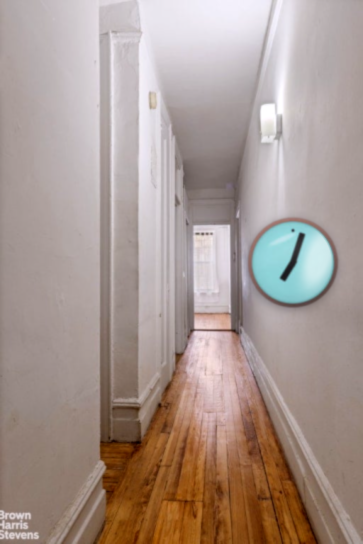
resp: 7,03
